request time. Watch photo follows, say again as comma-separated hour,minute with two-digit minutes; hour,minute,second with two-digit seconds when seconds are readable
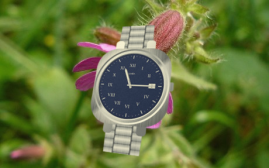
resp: 11,15
